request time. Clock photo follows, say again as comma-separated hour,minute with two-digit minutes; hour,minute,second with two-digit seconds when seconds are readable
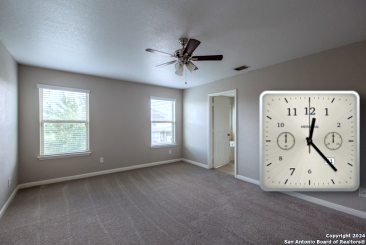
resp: 12,23
